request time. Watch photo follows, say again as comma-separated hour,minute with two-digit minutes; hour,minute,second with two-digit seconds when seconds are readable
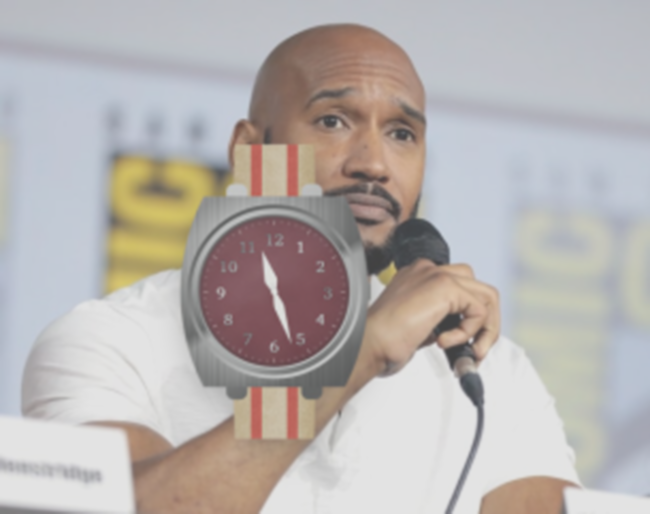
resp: 11,27
